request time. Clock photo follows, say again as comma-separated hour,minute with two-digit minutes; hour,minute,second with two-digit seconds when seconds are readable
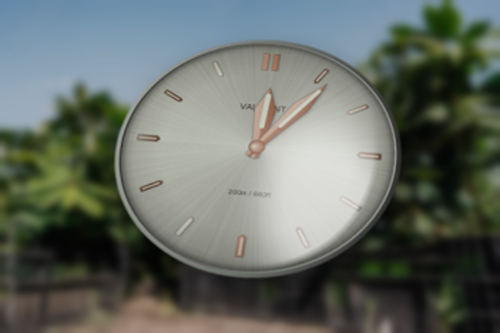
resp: 12,06
